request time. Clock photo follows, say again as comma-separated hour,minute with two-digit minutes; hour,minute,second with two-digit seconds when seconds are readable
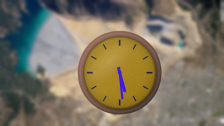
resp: 5,29
